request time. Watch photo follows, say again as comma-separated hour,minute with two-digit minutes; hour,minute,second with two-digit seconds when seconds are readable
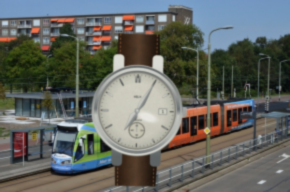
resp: 7,05
